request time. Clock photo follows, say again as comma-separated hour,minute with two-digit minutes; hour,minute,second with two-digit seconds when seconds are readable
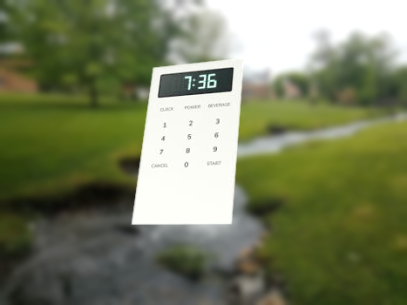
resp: 7,36
